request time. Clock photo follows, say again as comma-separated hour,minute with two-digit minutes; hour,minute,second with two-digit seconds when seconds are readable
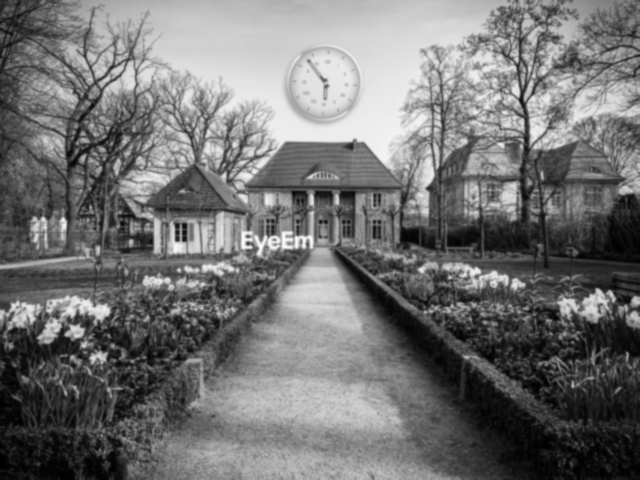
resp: 5,53
